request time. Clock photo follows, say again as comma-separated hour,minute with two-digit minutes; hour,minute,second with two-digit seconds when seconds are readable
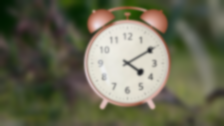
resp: 4,10
